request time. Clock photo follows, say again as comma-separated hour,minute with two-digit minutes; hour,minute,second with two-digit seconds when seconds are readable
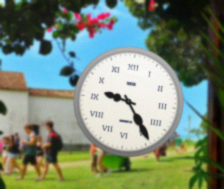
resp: 9,24
